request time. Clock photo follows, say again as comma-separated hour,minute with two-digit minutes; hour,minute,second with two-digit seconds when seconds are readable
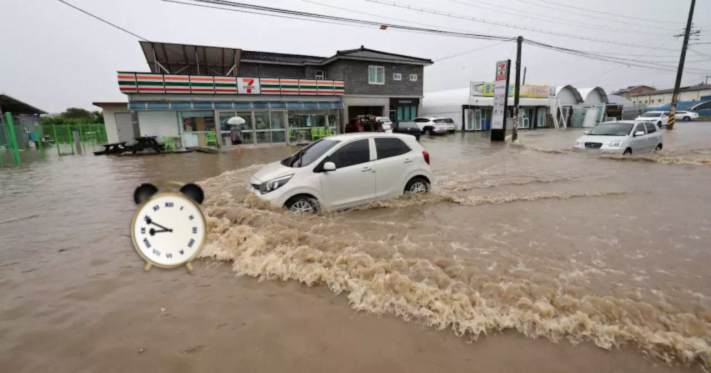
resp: 8,49
